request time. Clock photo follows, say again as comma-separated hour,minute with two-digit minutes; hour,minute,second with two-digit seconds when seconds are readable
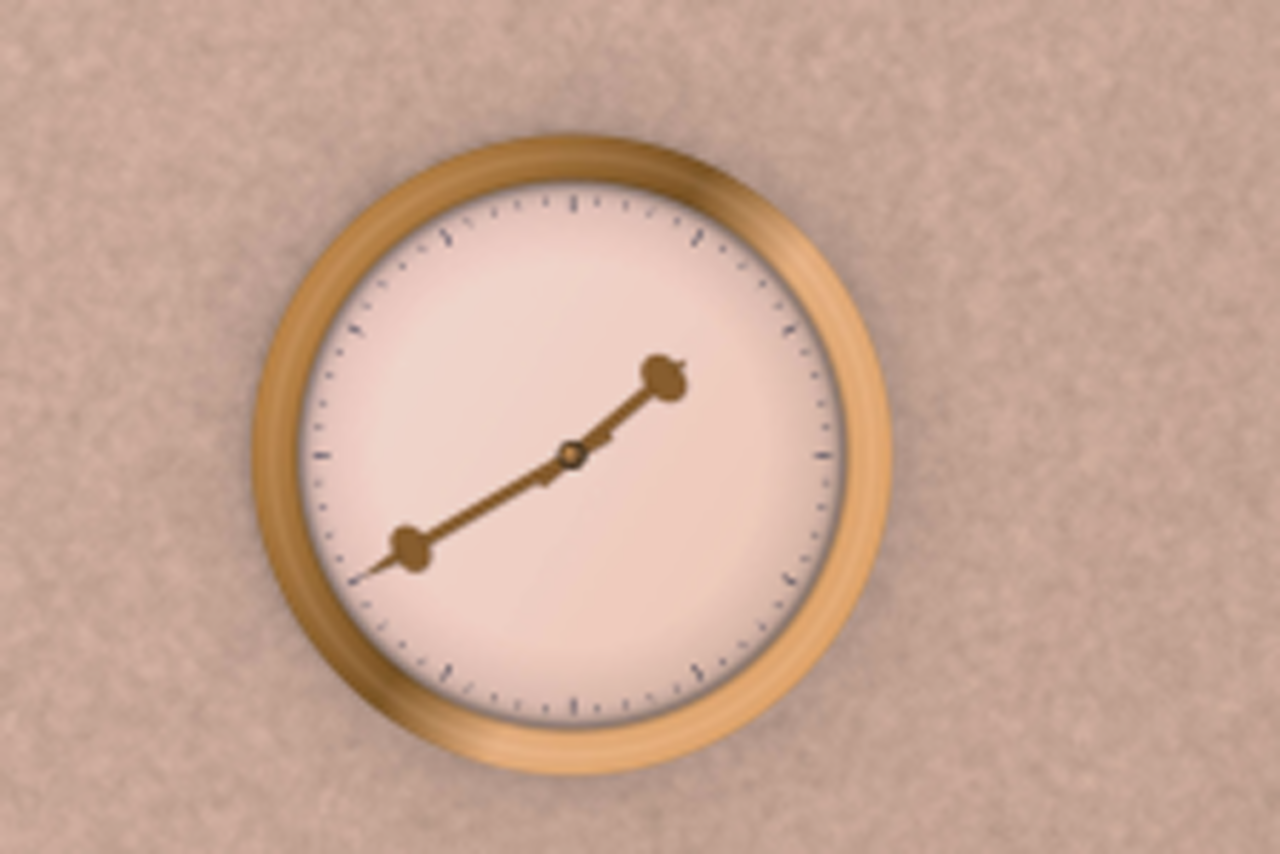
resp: 1,40
